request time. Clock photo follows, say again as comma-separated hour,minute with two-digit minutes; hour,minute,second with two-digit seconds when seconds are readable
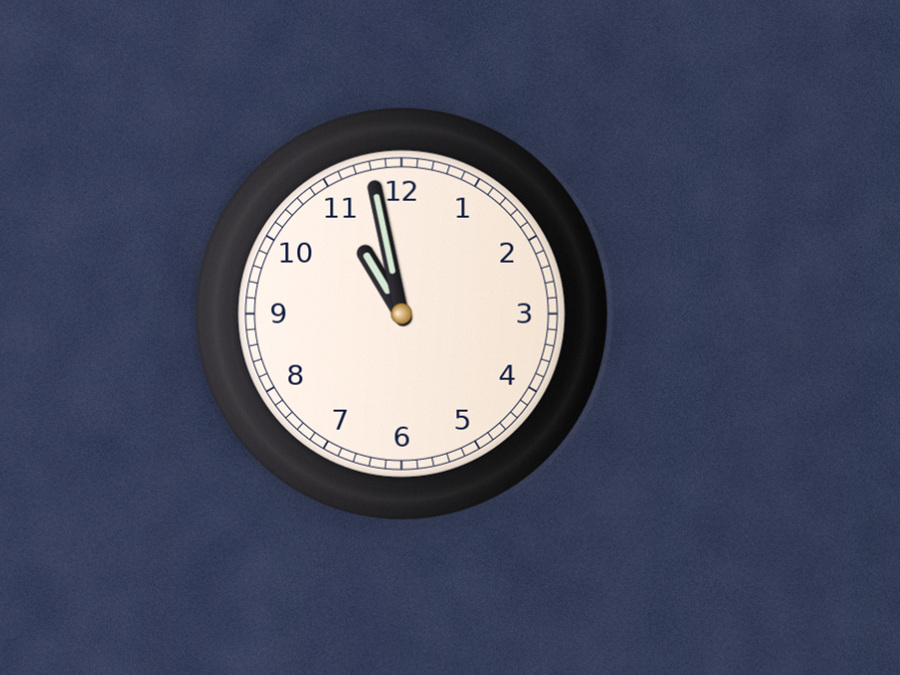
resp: 10,58
